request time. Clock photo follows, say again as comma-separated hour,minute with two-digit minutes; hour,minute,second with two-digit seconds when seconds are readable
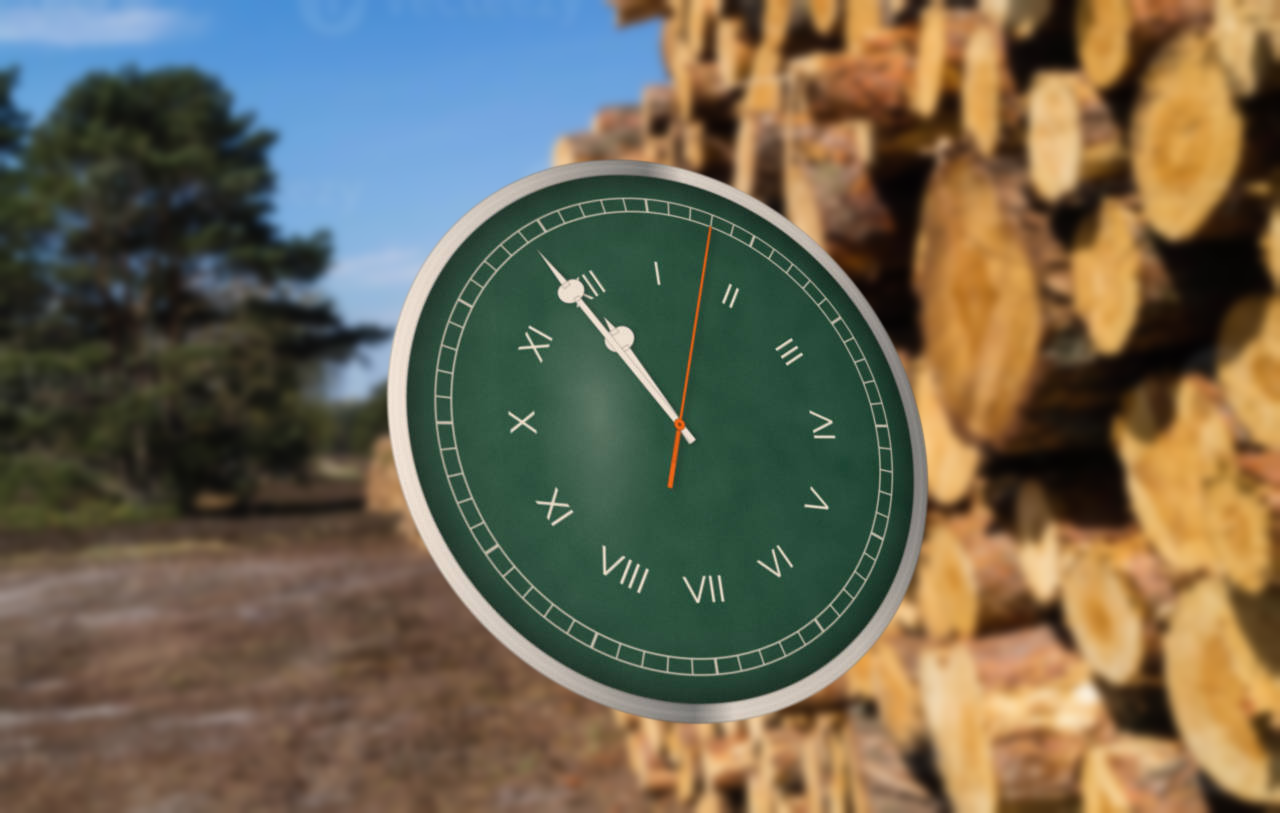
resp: 11,59,08
